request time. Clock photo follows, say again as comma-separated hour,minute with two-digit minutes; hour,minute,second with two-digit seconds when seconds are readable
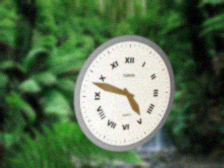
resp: 4,48
